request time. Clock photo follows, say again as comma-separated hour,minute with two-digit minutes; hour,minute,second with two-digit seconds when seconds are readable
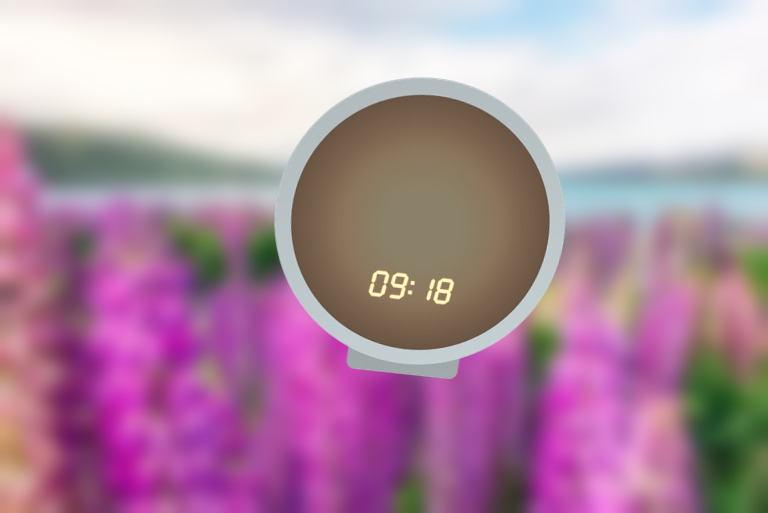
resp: 9,18
